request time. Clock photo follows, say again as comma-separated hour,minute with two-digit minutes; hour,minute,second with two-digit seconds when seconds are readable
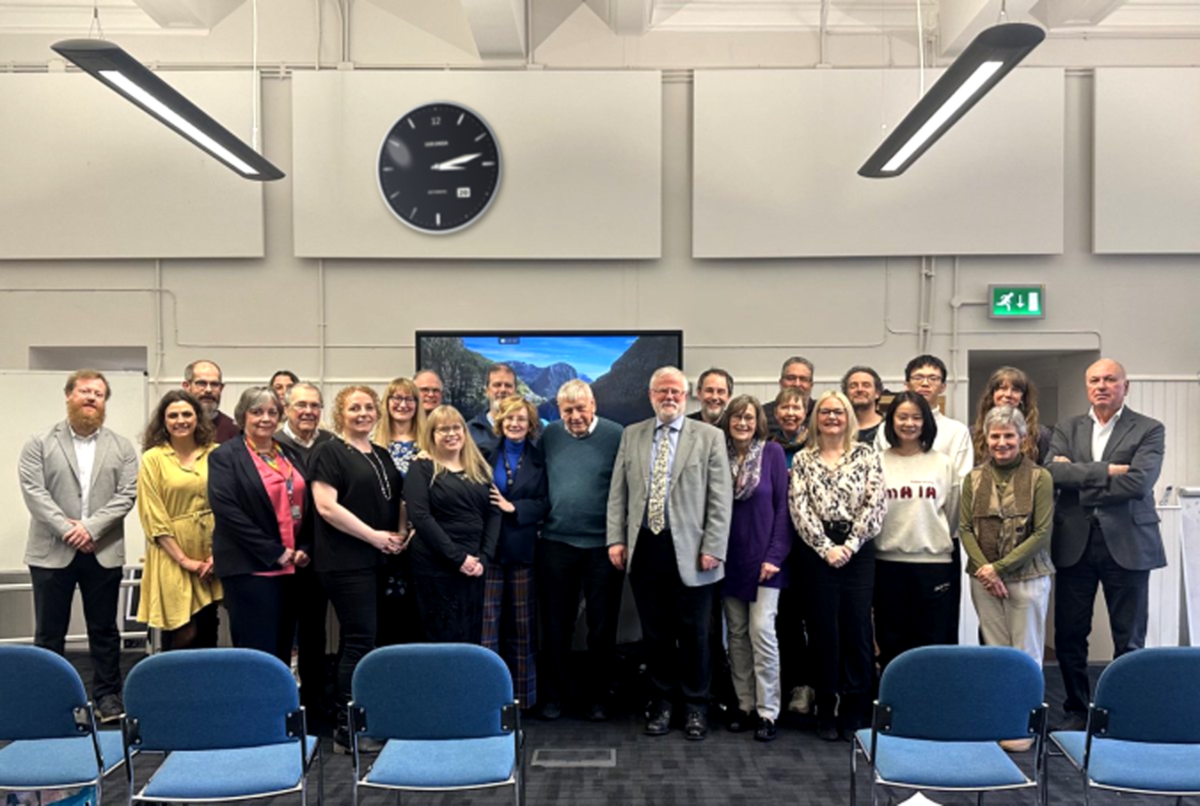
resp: 3,13
